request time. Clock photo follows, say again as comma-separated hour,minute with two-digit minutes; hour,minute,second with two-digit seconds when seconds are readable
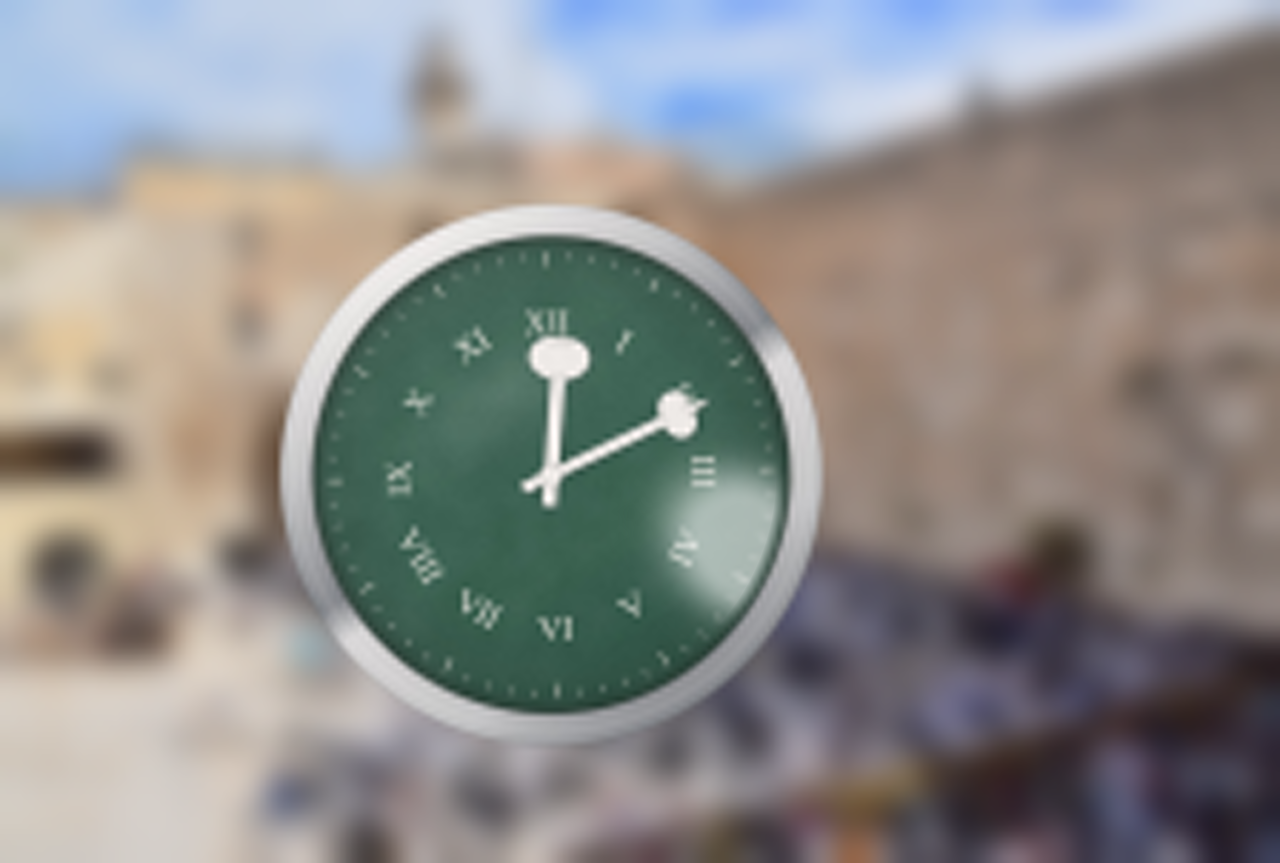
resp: 12,11
